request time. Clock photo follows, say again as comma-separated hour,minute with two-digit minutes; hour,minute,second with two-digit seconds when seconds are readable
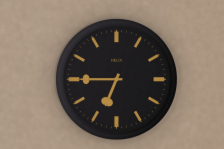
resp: 6,45
